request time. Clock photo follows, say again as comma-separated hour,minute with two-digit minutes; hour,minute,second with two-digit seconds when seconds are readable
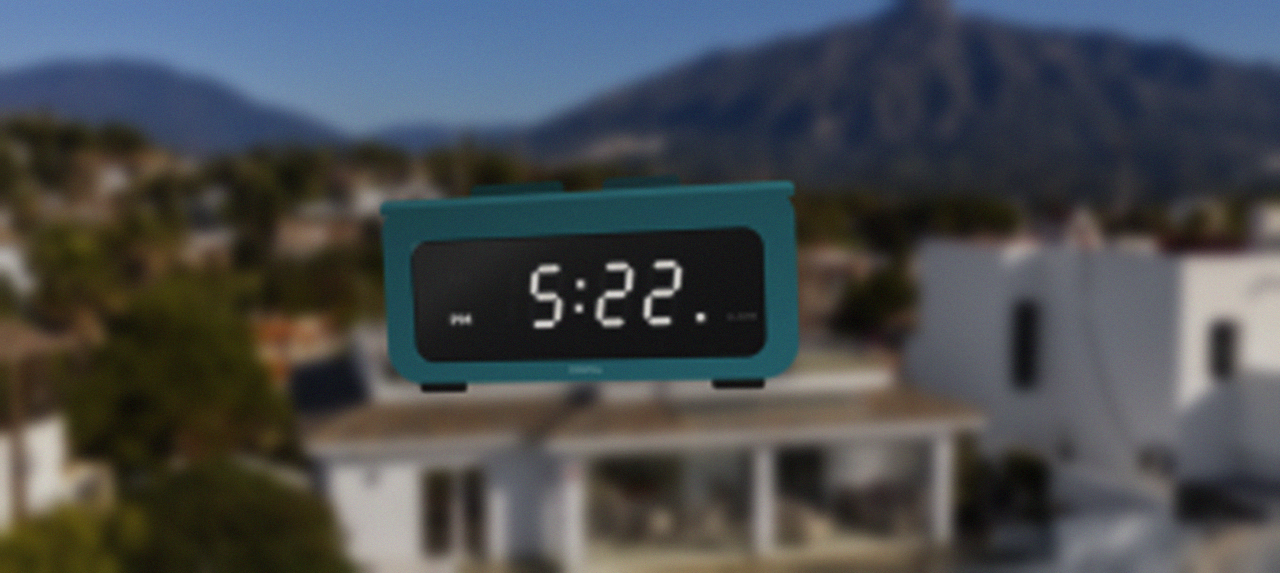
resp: 5,22
